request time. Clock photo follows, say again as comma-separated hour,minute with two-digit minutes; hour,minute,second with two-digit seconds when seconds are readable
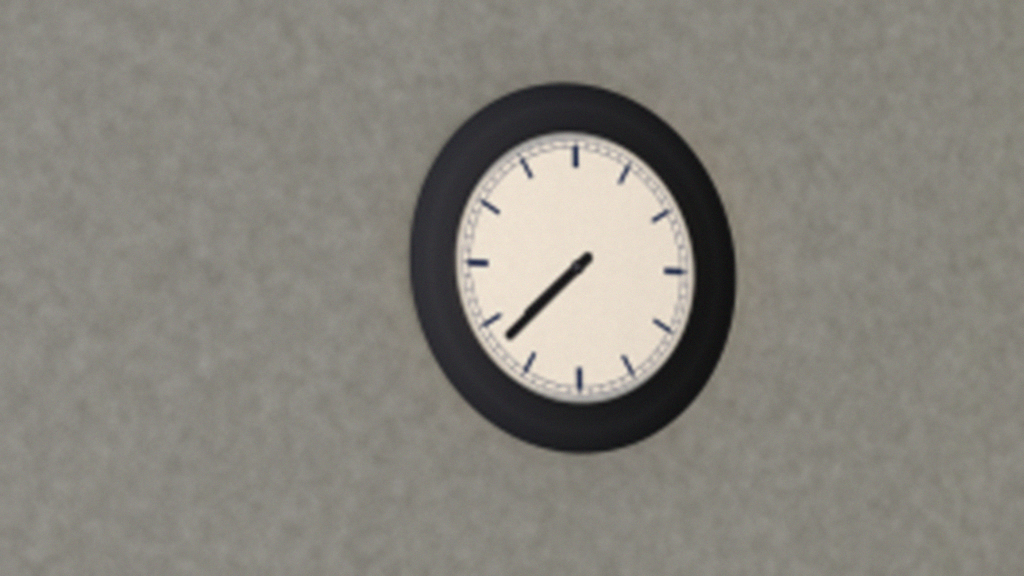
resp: 7,38
